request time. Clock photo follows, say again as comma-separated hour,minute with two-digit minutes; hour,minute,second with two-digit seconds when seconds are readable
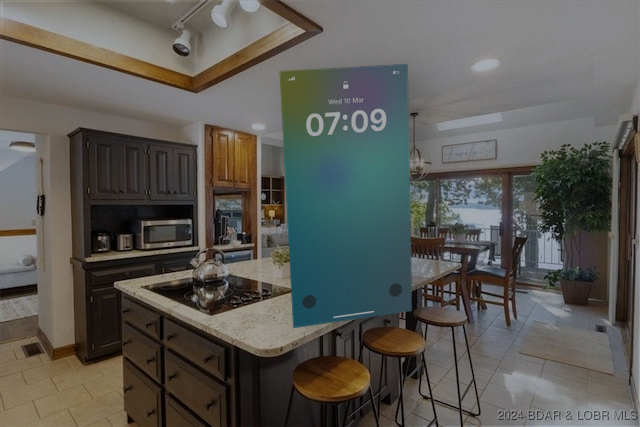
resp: 7,09
